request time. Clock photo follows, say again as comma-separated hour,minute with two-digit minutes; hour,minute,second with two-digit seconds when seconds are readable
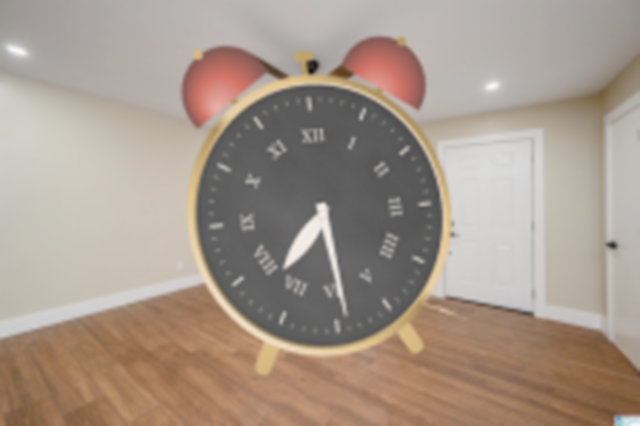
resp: 7,29
